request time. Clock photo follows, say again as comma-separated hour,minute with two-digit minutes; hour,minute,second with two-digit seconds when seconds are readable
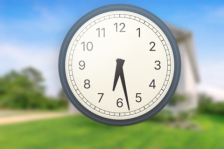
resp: 6,28
